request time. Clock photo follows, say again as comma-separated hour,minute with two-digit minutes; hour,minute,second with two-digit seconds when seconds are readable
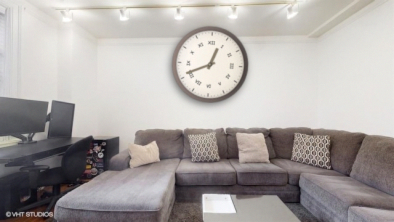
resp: 12,41
